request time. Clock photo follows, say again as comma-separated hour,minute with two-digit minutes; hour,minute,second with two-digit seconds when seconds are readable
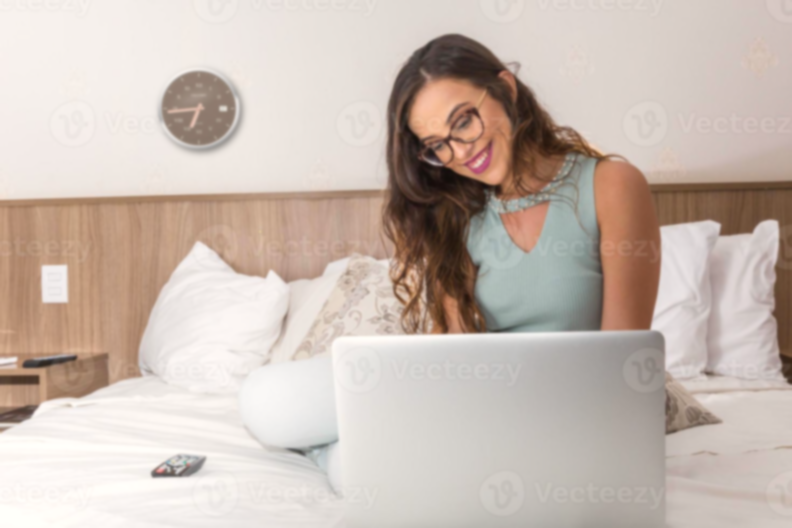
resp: 6,44
